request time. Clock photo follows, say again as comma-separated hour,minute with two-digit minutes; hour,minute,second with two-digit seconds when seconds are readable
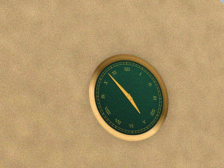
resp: 4,53
